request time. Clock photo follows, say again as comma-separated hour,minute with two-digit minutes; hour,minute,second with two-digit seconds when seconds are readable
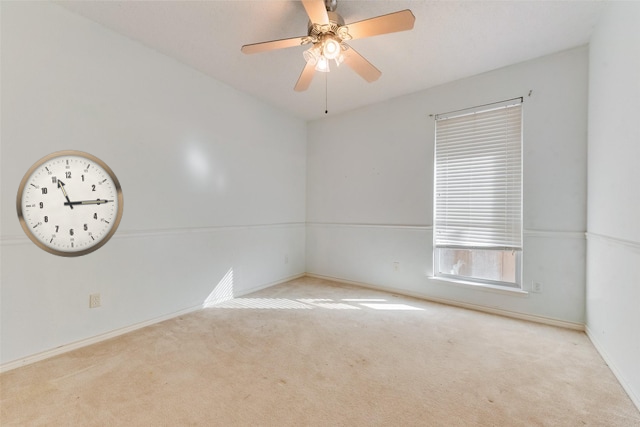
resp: 11,15
